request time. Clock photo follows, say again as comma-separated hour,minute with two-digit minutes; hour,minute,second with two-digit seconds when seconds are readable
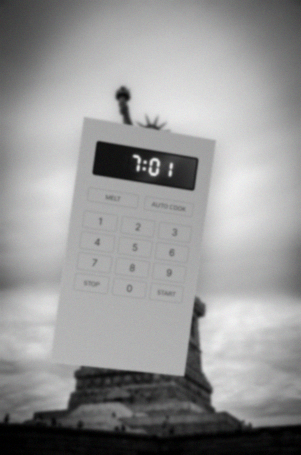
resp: 7,01
